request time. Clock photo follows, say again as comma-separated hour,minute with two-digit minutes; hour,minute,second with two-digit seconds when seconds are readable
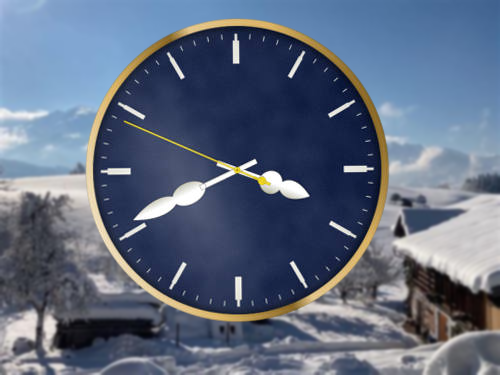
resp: 3,40,49
